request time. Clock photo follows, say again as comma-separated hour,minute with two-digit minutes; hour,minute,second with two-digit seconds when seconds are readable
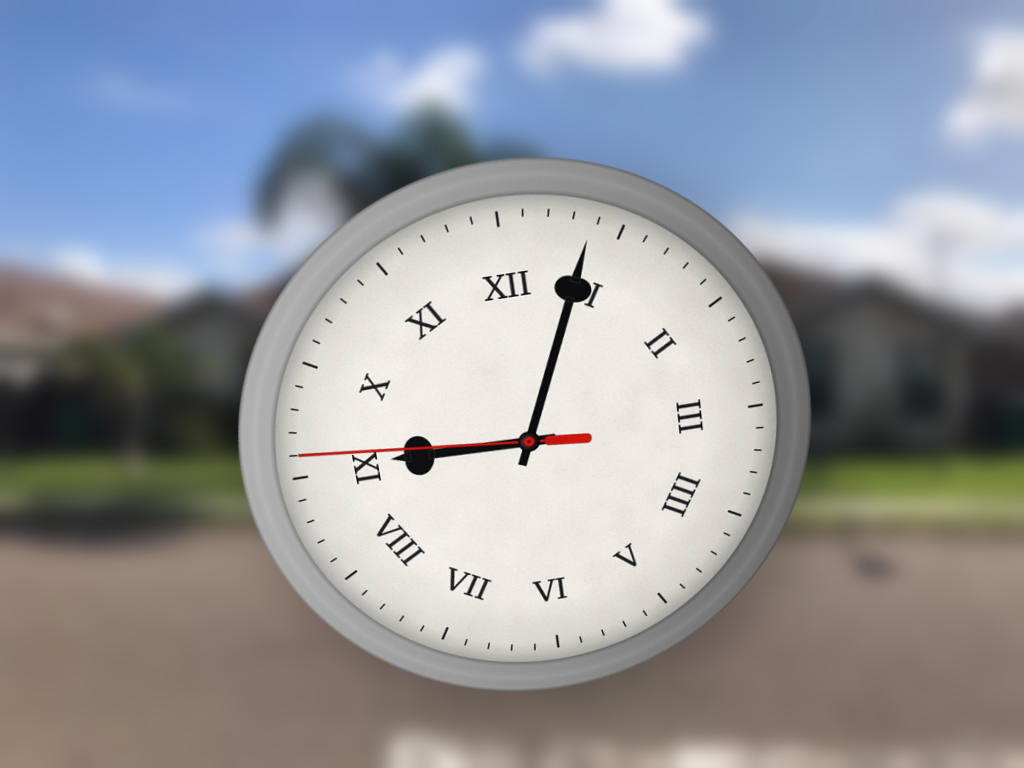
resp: 9,03,46
